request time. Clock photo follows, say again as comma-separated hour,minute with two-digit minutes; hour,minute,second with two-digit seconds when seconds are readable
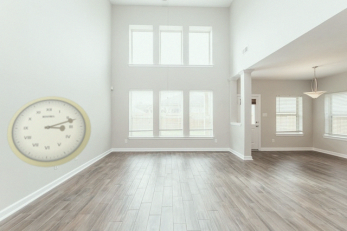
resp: 3,12
